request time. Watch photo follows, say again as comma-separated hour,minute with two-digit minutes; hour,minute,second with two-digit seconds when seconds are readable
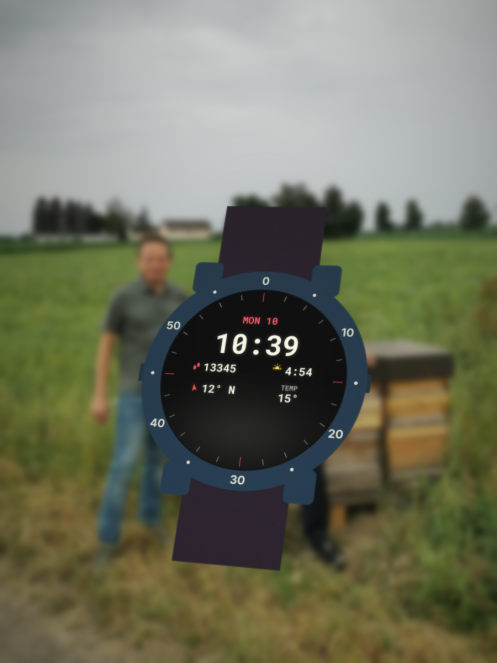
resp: 10,39
